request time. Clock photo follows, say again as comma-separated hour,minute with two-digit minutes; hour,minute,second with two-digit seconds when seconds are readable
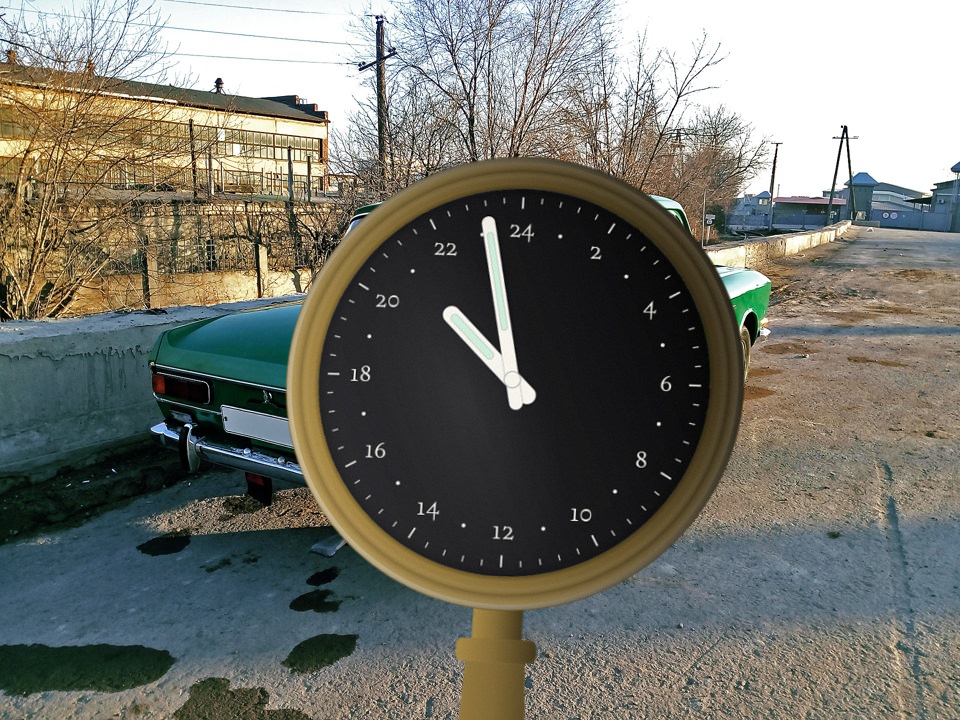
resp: 20,58
